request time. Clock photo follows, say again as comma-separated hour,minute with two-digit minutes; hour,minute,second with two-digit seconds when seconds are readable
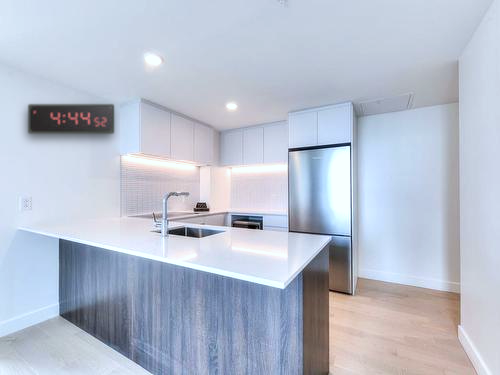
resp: 4,44
